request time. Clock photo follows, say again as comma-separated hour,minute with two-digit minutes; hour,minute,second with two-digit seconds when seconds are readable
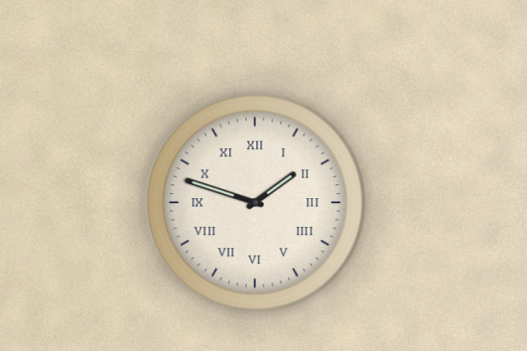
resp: 1,48
